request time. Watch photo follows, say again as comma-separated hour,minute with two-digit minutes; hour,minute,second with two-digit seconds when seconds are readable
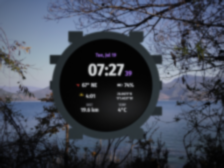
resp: 7,27
